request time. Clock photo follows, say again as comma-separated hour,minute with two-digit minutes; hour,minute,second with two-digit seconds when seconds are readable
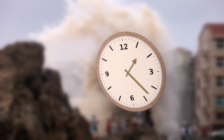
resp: 1,23
